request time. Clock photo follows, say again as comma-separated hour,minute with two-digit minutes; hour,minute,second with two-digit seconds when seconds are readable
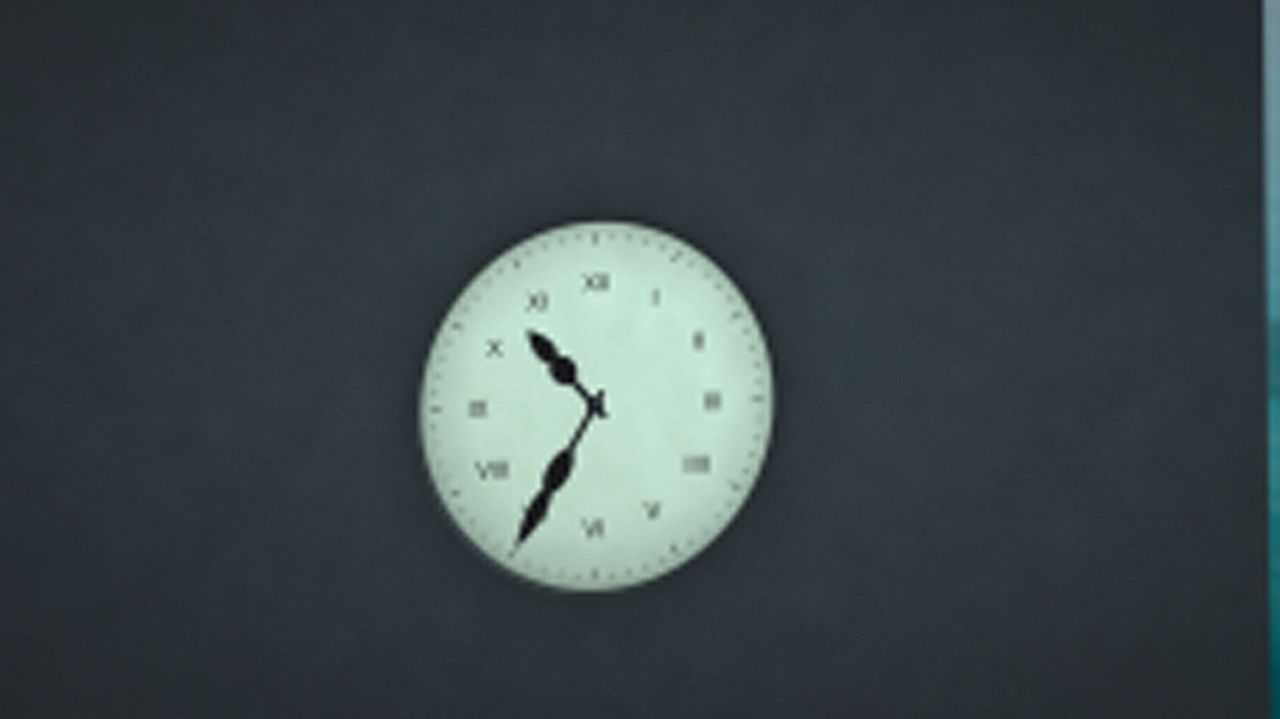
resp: 10,35
